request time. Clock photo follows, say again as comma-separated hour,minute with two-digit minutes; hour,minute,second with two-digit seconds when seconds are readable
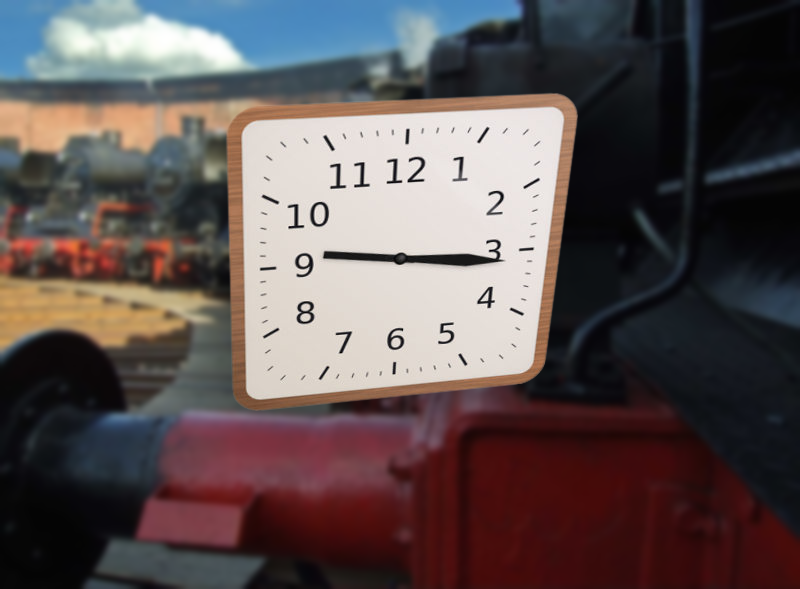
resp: 9,16
